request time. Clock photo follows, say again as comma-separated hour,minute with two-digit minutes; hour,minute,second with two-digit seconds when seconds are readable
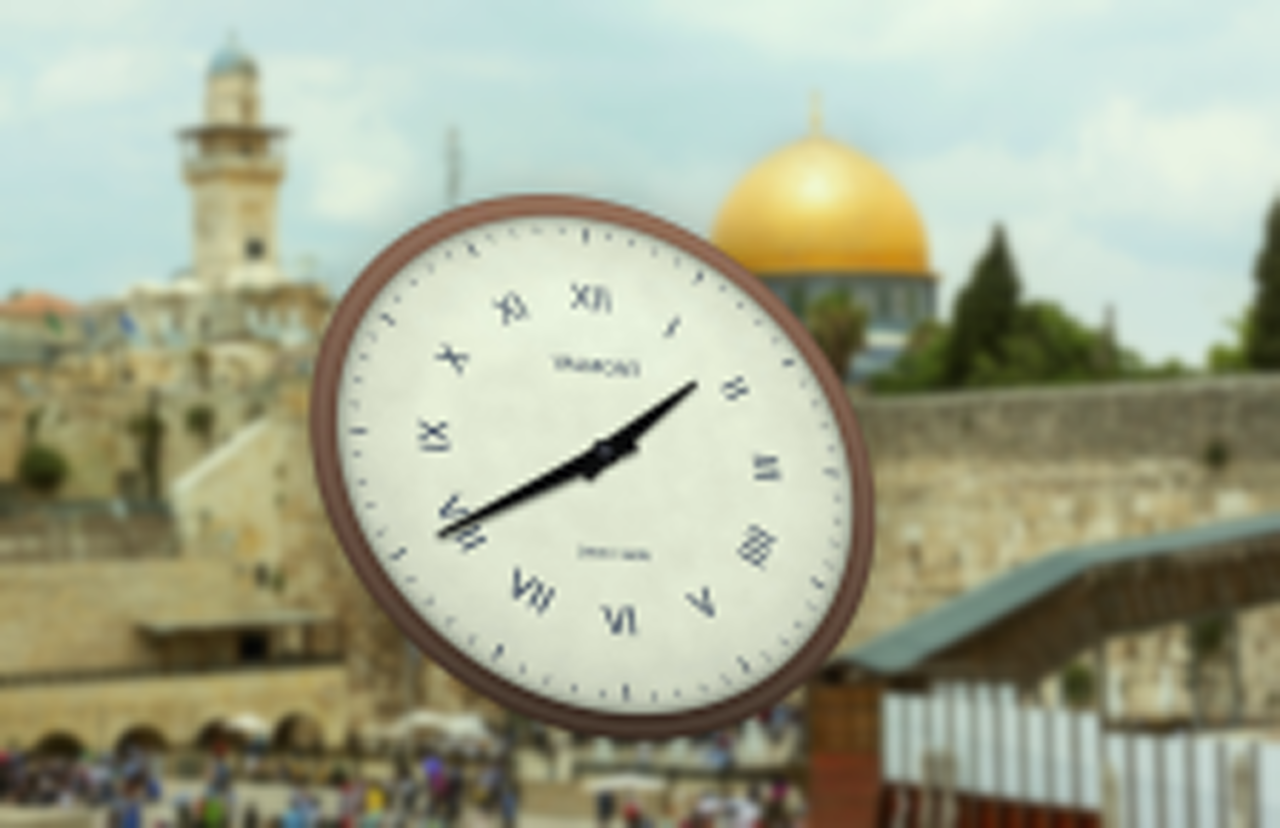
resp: 1,40
